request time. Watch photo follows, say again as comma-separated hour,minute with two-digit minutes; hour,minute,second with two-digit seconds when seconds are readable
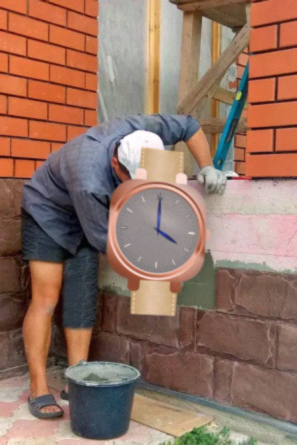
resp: 4,00
